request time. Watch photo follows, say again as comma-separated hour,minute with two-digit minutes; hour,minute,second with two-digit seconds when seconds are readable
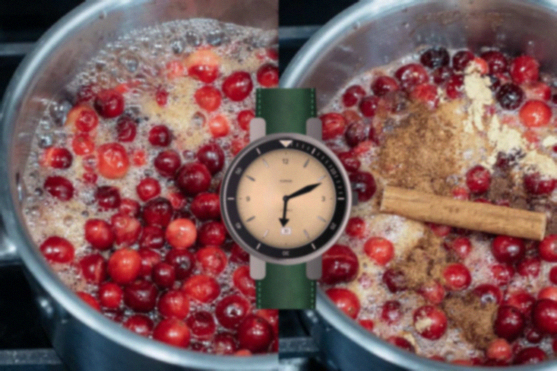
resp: 6,11
